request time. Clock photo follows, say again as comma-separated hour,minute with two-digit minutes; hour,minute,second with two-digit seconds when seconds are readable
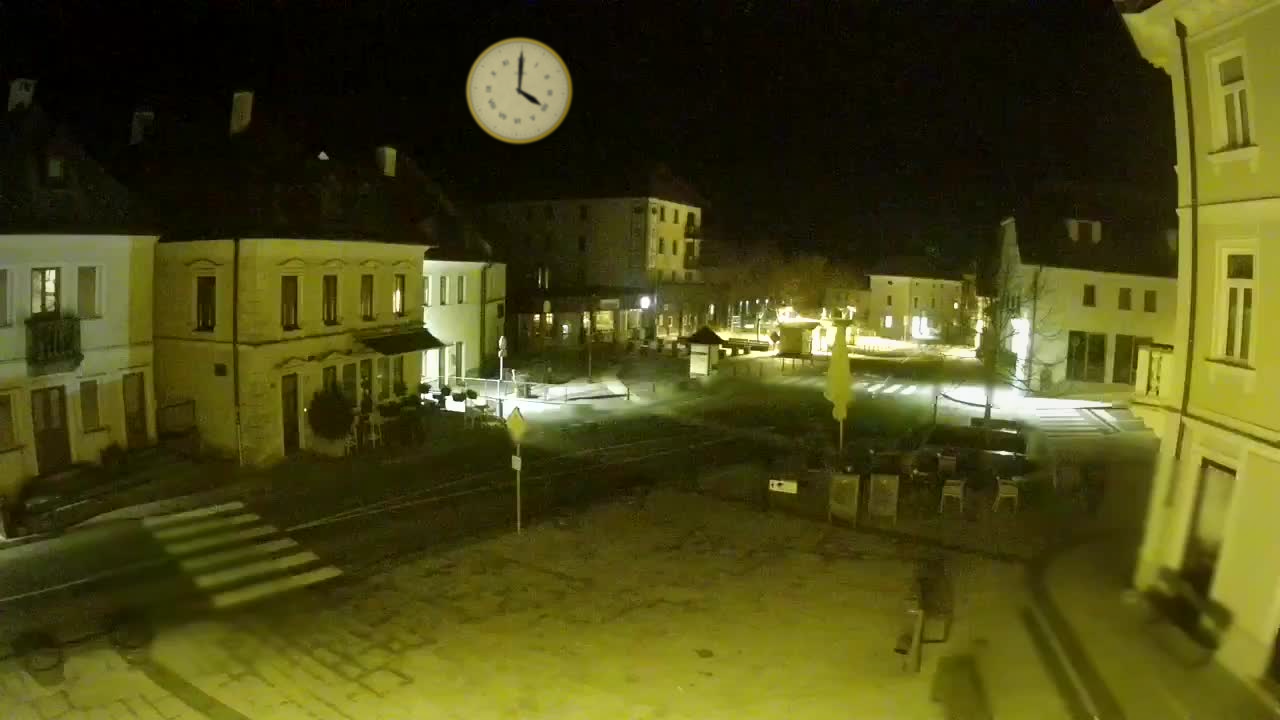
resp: 4,00
